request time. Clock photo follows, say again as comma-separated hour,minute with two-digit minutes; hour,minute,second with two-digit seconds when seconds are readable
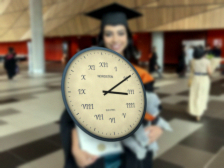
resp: 3,10
